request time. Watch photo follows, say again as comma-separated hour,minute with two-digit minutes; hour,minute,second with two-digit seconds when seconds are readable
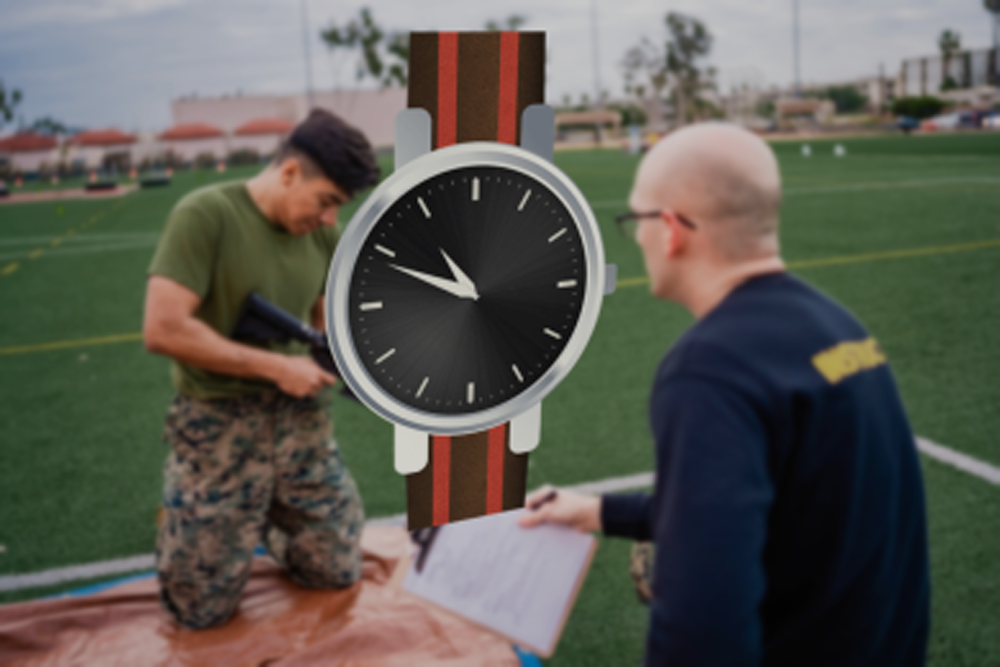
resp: 10,49
